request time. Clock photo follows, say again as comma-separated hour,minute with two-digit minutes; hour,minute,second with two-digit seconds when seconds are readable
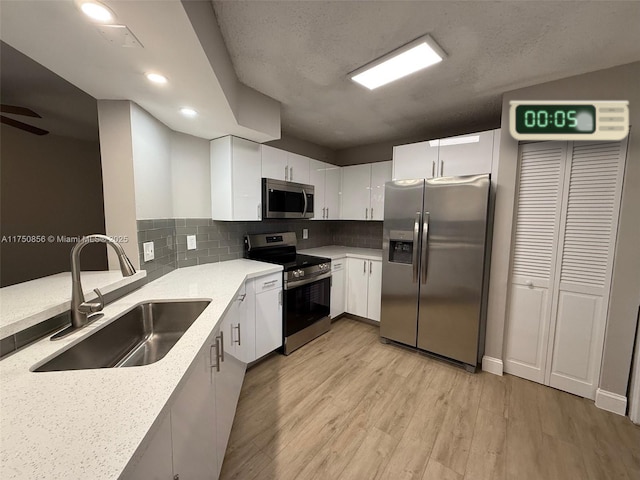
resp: 0,05
